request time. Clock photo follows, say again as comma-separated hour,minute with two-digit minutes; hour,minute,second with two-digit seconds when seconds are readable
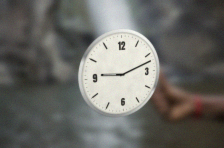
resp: 9,12
